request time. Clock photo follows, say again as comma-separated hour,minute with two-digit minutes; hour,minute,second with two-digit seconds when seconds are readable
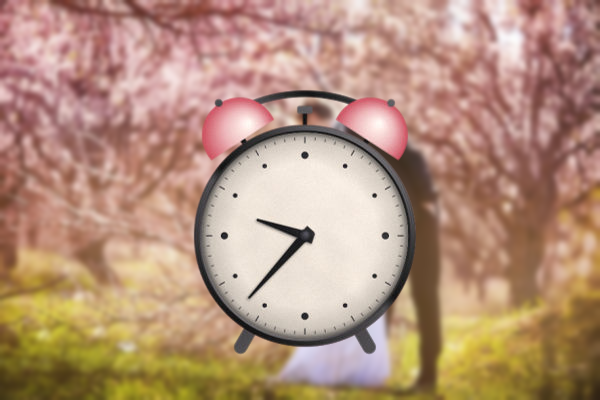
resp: 9,37
